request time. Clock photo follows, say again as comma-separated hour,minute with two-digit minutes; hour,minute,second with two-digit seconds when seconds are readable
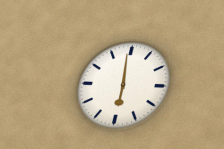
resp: 5,59
